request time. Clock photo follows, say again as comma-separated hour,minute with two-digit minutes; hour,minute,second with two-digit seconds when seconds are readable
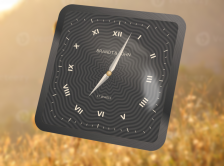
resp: 7,03
